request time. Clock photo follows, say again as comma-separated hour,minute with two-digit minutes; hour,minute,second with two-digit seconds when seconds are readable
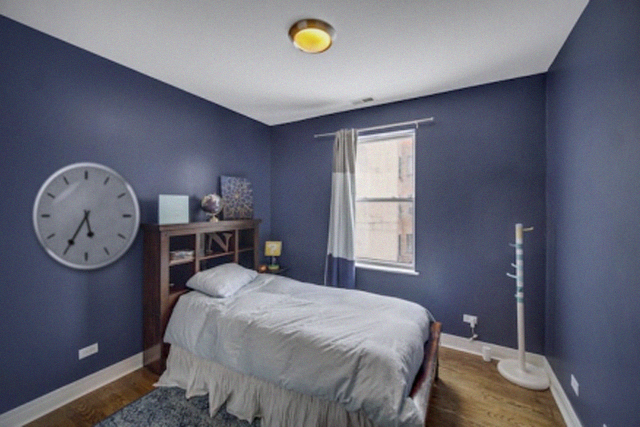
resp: 5,35
